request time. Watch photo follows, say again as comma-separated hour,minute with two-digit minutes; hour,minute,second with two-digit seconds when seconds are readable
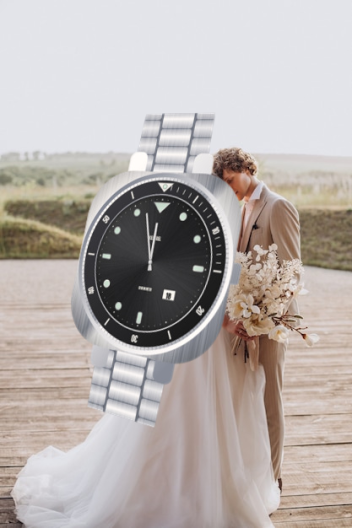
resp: 11,57
